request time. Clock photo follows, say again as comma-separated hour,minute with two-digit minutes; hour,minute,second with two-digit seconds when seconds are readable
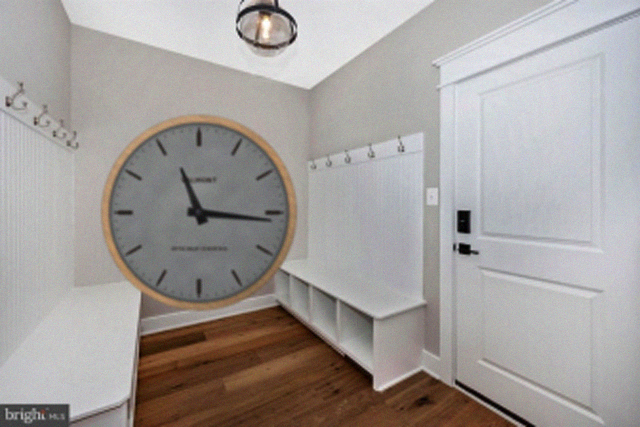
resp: 11,16
